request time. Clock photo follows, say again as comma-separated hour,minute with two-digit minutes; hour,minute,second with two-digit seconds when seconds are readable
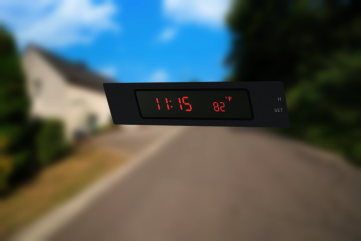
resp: 11,15
